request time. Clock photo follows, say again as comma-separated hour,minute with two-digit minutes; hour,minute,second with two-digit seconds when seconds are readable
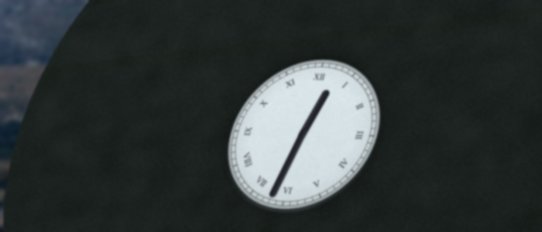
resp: 12,32
